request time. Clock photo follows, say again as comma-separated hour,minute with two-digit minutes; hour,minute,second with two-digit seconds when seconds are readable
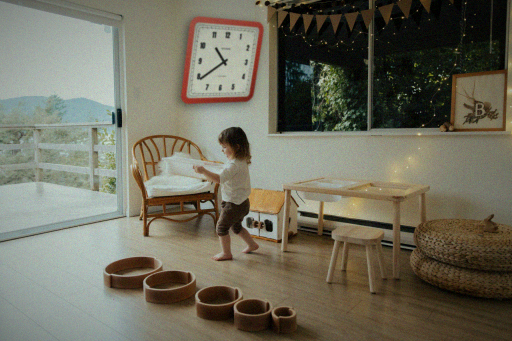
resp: 10,39
